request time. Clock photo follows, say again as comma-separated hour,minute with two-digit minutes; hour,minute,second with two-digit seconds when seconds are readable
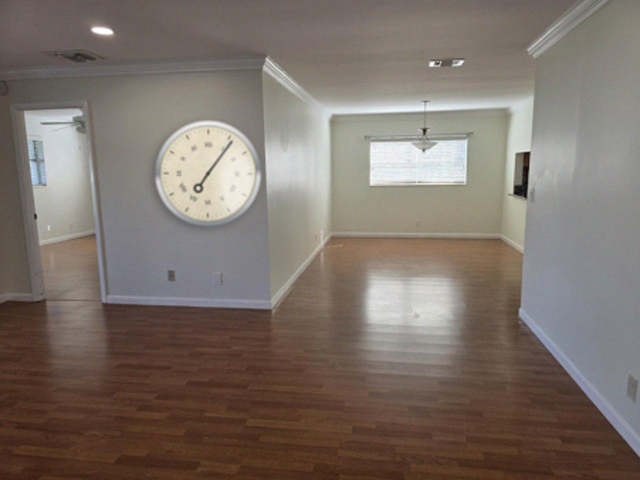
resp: 7,06
